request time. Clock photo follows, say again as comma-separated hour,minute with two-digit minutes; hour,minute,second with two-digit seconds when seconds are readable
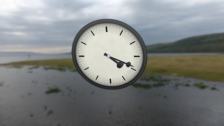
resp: 4,19
